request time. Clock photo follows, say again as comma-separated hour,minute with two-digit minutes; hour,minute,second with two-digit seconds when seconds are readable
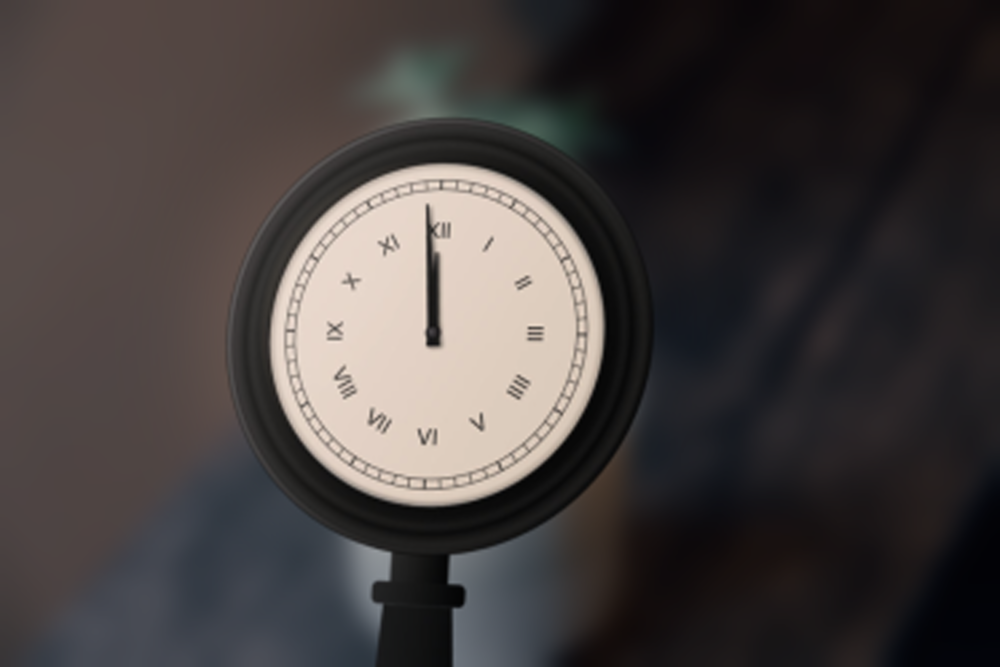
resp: 11,59
